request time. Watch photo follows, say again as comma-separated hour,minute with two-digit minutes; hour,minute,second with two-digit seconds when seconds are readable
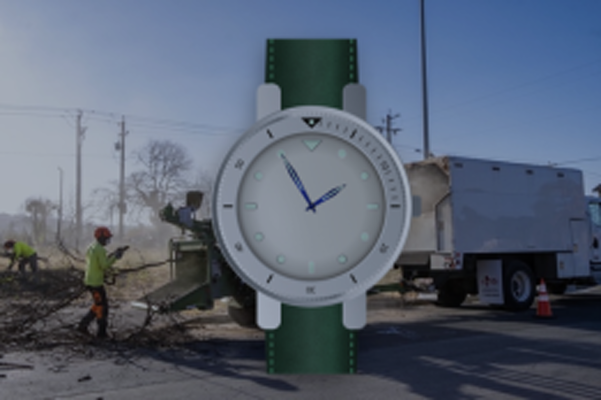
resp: 1,55
